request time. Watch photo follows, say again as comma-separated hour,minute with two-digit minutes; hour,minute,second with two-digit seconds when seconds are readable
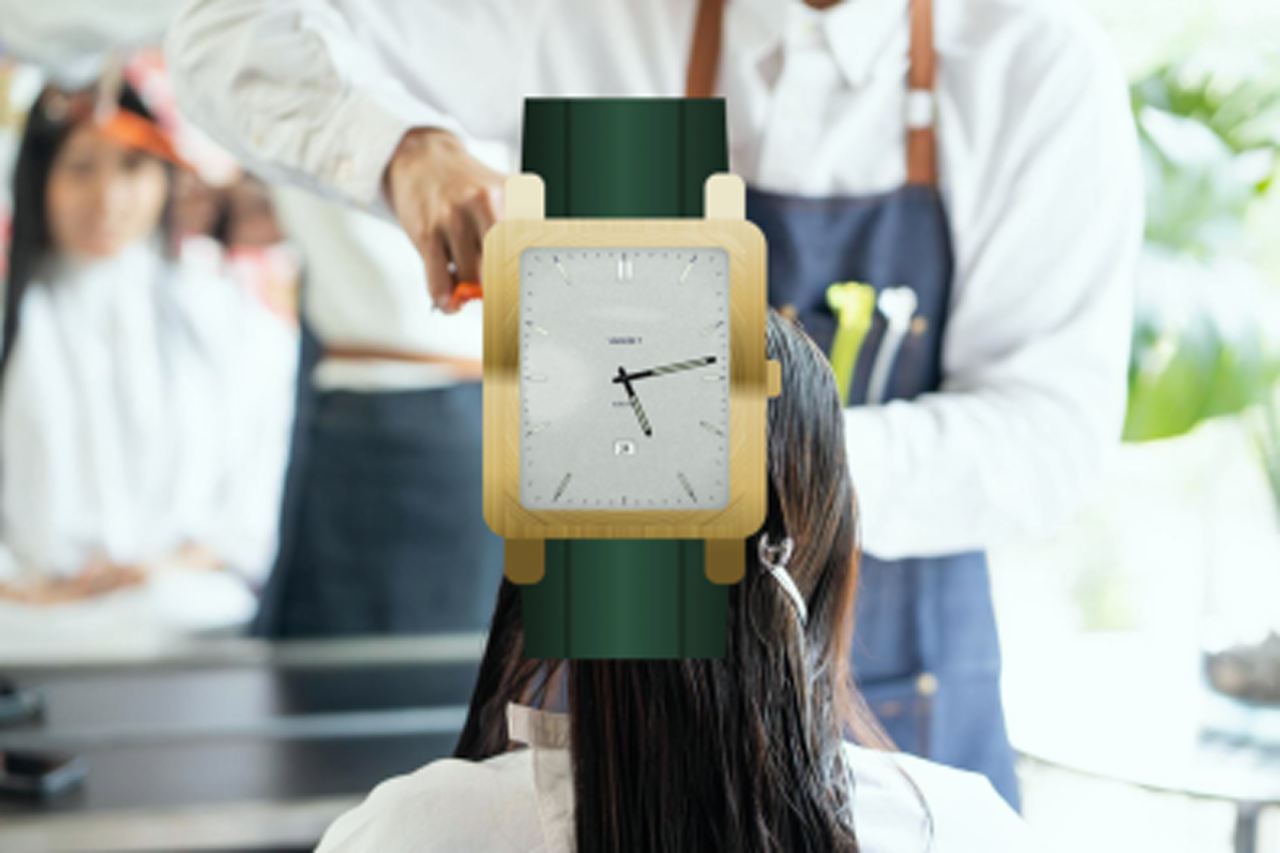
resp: 5,13
